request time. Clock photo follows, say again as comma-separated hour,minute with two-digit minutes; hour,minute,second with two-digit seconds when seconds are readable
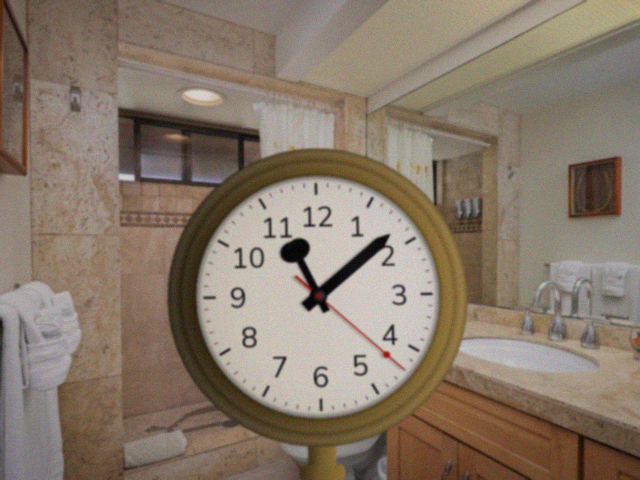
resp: 11,08,22
